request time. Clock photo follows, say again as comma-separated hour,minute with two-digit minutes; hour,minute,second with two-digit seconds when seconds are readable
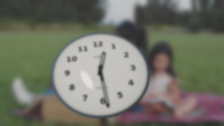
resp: 12,29
